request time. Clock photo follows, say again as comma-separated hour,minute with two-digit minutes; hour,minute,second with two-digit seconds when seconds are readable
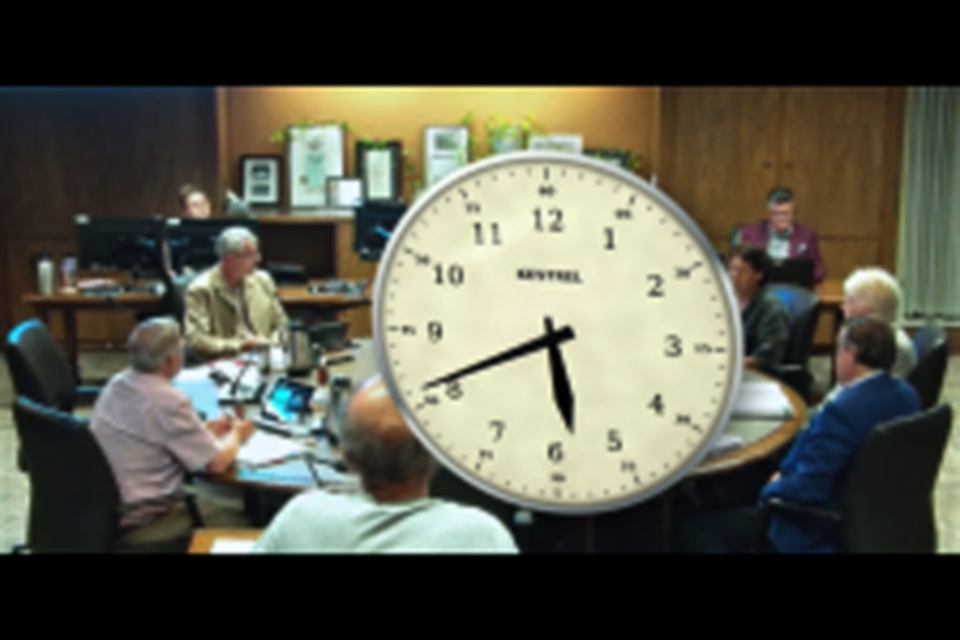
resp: 5,41
